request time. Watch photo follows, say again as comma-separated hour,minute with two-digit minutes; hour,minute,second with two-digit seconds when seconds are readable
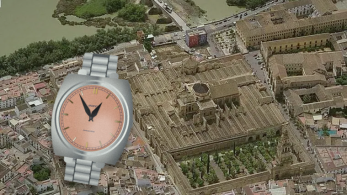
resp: 12,54
